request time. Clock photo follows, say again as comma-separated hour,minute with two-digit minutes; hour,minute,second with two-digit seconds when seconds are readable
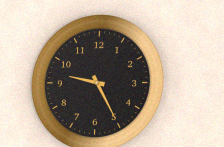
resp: 9,25
